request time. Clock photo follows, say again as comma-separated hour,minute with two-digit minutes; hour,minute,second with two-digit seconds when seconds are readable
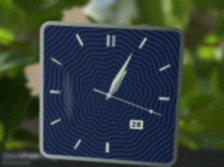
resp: 1,04,18
